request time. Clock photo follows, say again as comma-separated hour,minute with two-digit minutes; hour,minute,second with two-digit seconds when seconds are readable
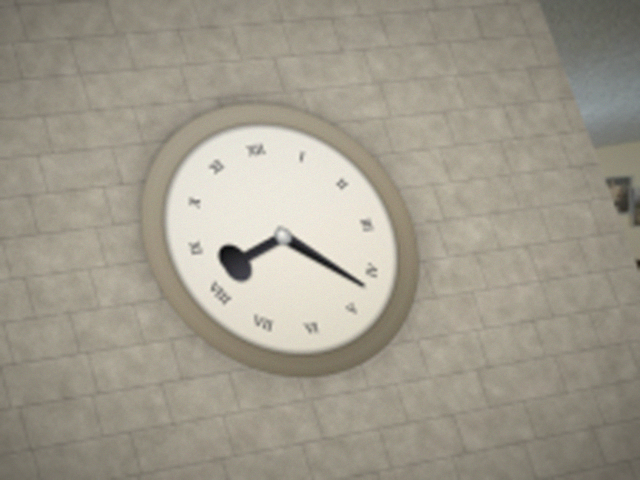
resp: 8,22
